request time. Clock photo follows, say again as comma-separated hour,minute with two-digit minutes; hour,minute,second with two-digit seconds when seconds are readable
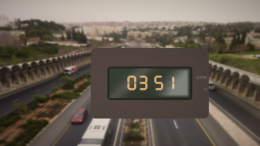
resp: 3,51
